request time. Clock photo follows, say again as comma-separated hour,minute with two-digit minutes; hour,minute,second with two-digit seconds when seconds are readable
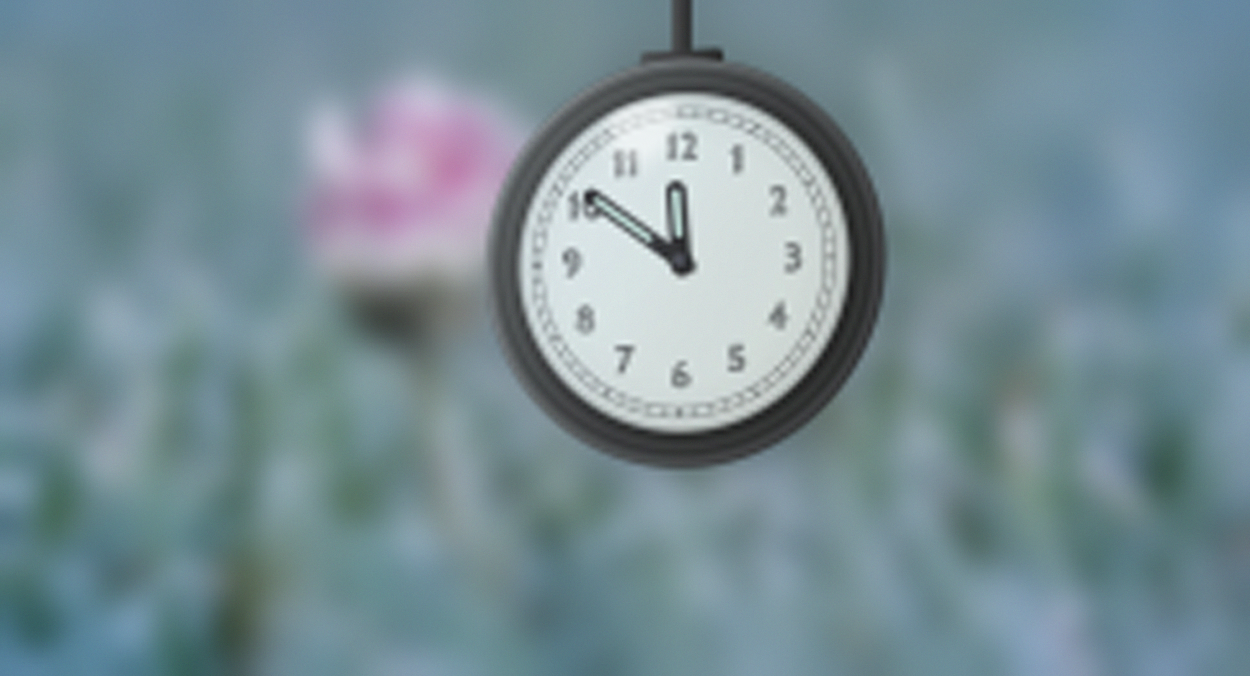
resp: 11,51
